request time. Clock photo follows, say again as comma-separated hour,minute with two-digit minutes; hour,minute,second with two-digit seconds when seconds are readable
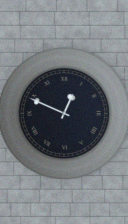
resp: 12,49
